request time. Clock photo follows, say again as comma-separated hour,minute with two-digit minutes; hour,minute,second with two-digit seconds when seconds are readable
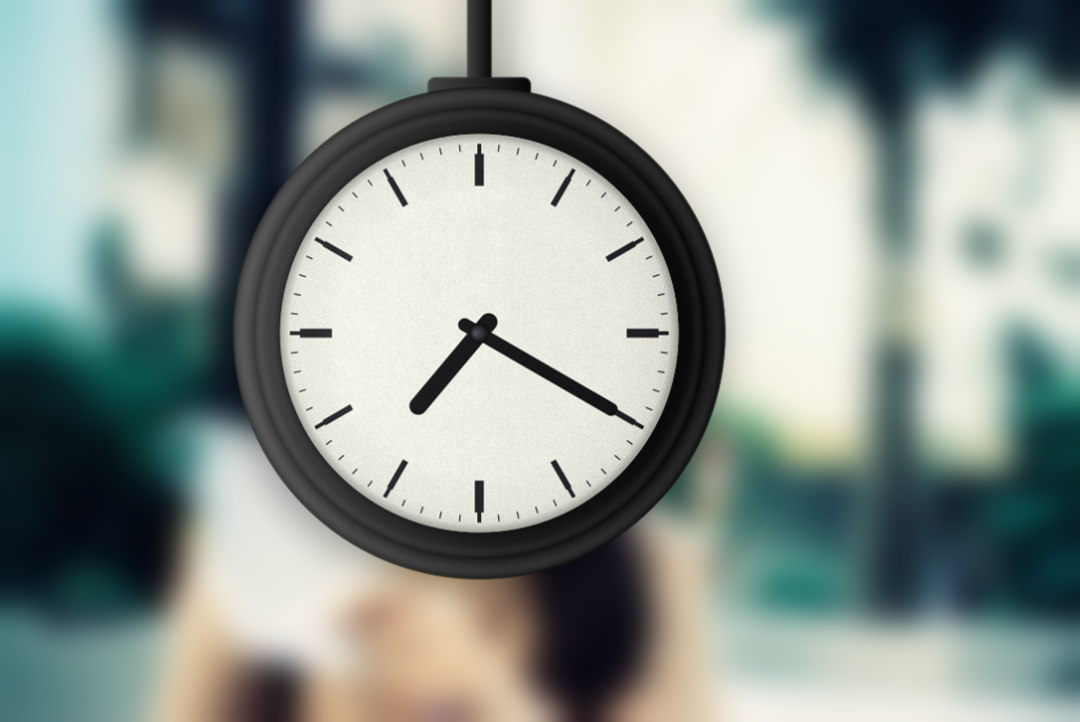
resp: 7,20
